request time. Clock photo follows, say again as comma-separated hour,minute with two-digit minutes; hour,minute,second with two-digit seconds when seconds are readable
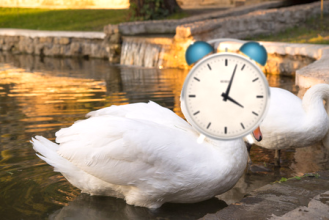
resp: 4,03
